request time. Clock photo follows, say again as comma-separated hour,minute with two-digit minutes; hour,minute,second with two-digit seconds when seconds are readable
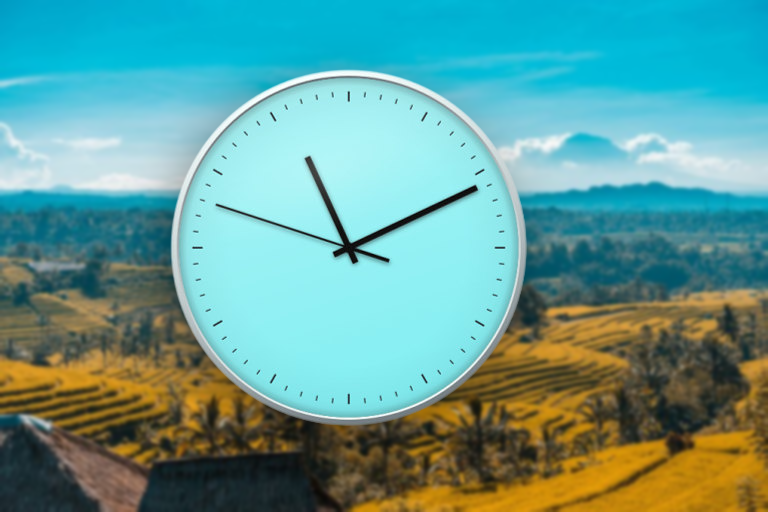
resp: 11,10,48
